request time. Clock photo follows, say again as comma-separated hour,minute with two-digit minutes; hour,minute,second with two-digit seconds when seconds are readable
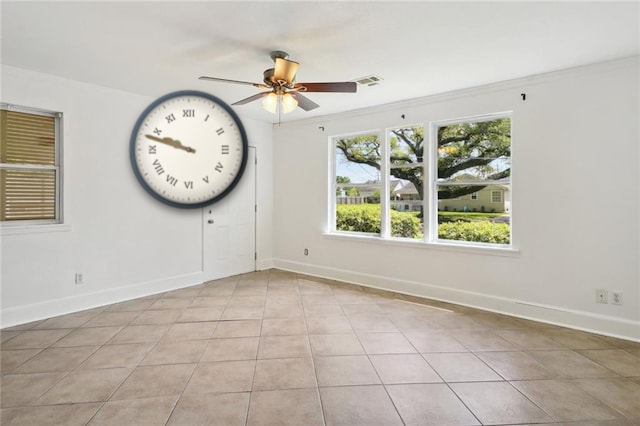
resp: 9,48
